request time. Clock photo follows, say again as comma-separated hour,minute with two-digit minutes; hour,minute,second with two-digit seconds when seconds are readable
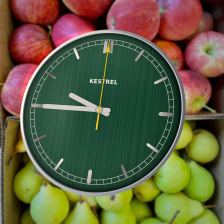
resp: 9,45,00
